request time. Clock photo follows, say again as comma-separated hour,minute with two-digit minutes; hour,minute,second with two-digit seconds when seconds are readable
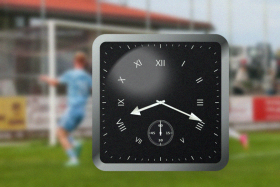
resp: 8,19
